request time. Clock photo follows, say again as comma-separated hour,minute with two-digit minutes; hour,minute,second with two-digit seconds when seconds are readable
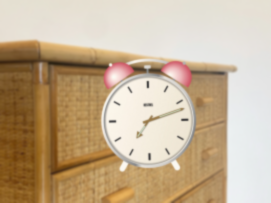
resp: 7,12
